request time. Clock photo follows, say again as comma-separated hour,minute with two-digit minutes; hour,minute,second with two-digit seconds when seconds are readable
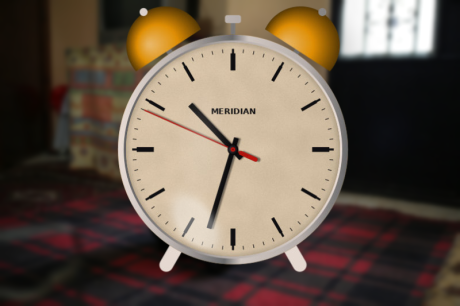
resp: 10,32,49
